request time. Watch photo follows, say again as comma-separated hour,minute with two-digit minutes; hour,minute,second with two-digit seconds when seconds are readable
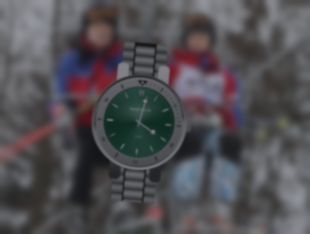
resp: 4,02
